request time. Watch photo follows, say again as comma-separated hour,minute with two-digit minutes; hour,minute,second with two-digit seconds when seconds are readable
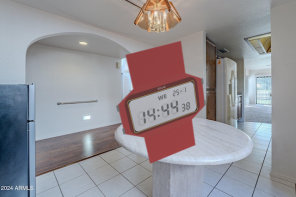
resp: 14,44,38
